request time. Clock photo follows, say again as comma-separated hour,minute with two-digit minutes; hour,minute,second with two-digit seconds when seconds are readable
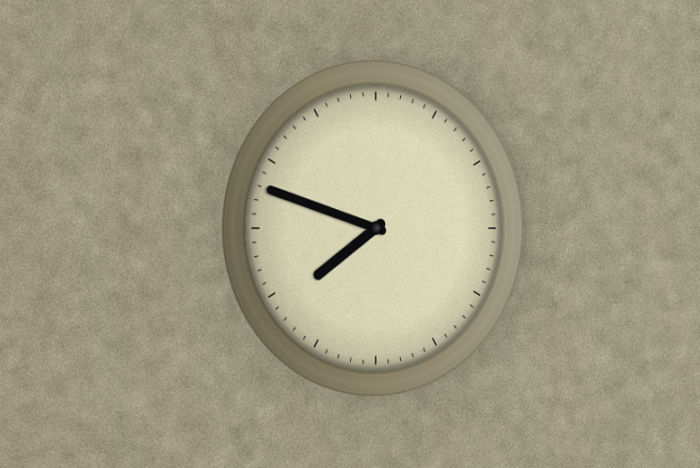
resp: 7,48
